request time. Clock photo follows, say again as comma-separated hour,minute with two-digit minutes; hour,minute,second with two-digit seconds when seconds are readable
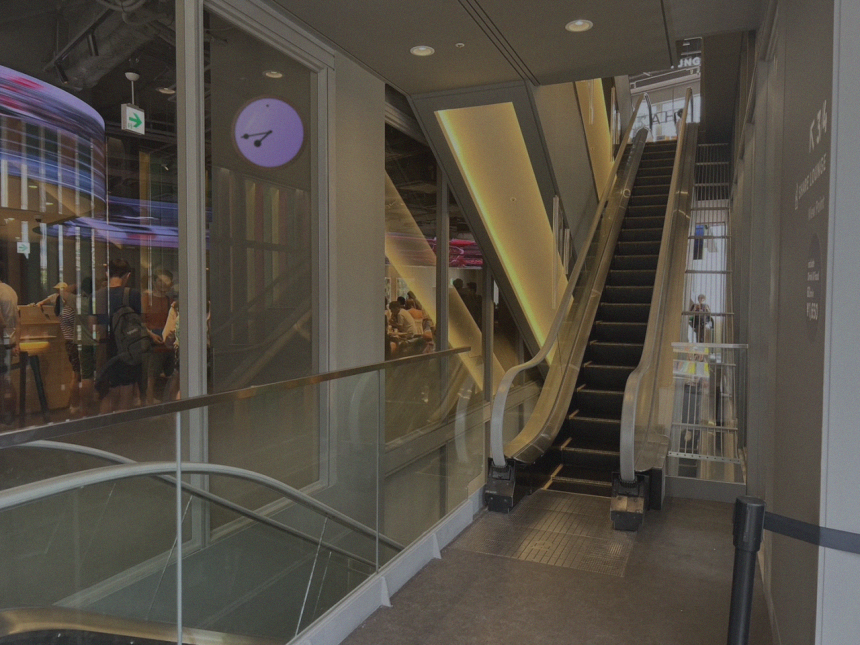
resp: 7,44
